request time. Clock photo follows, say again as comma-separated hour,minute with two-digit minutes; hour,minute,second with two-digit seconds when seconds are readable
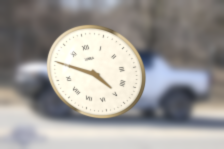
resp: 4,50
